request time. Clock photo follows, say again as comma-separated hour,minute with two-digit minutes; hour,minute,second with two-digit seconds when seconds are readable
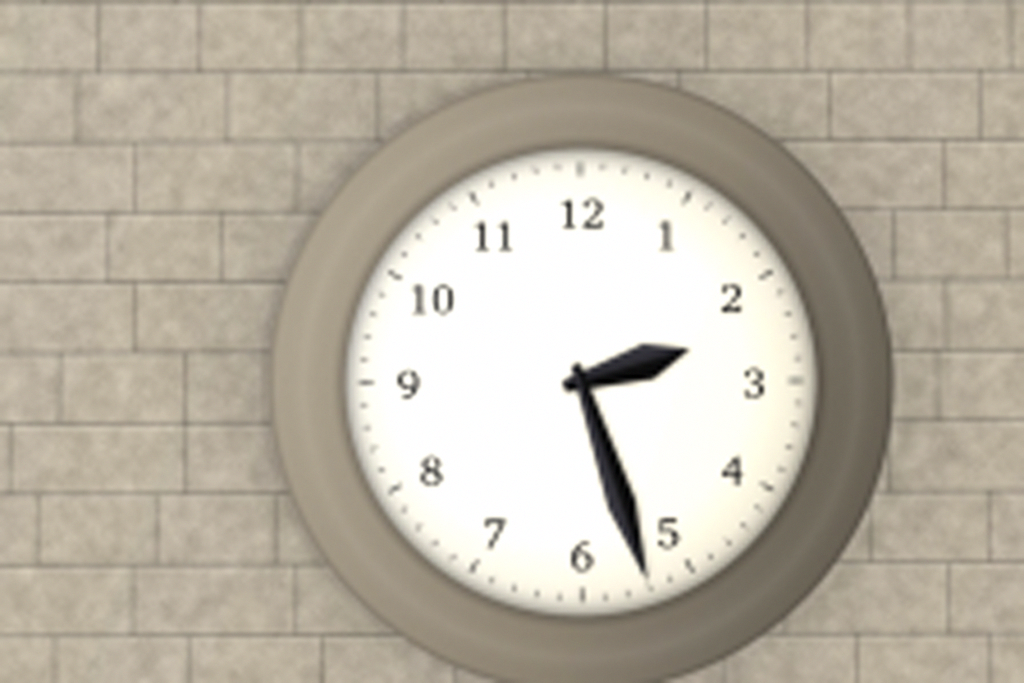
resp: 2,27
